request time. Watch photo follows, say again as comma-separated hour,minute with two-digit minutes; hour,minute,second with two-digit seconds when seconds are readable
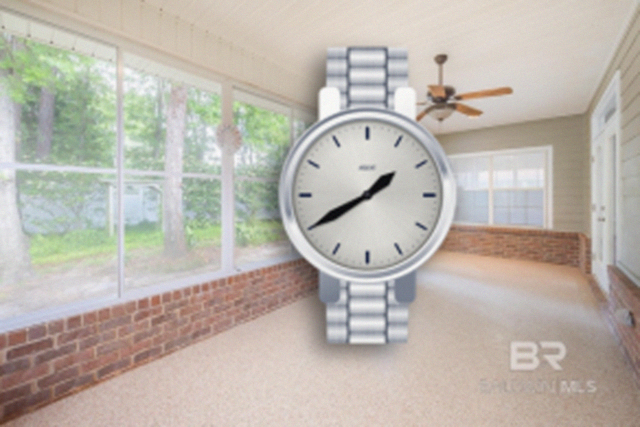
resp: 1,40
